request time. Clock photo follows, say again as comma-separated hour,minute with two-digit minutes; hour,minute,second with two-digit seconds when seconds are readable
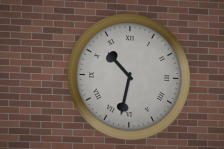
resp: 10,32
